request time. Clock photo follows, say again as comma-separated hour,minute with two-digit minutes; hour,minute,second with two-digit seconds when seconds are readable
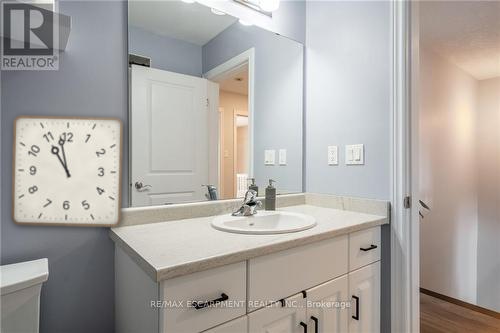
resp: 10,58
